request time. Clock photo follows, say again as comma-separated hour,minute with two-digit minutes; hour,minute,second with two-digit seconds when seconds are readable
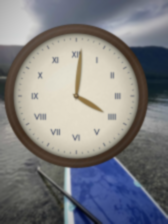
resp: 4,01
